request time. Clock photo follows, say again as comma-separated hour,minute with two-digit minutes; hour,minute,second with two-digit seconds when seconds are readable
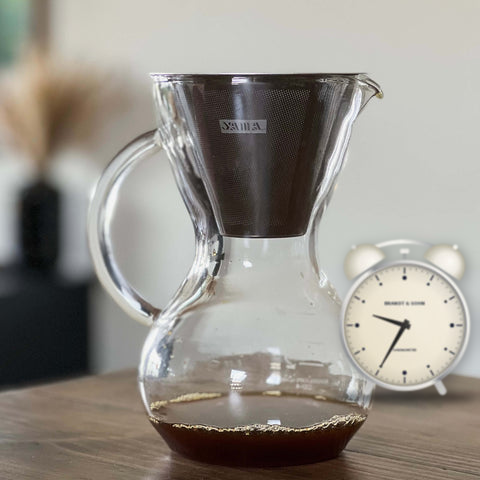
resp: 9,35
